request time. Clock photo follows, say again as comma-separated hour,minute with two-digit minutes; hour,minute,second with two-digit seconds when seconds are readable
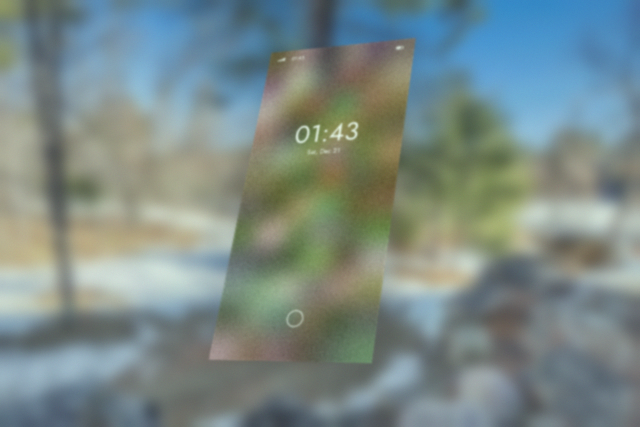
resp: 1,43
